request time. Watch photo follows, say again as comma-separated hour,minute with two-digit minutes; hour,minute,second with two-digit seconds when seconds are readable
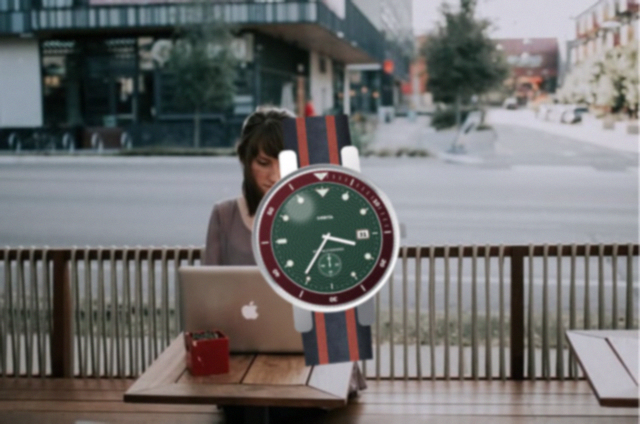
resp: 3,36
